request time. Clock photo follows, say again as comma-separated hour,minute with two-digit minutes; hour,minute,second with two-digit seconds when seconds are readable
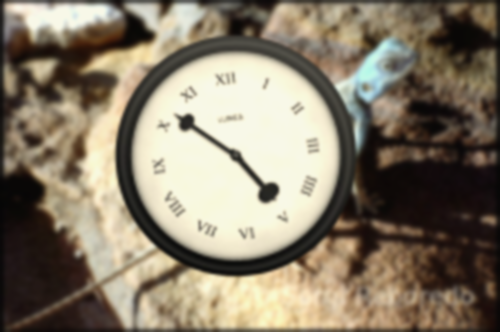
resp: 4,52
